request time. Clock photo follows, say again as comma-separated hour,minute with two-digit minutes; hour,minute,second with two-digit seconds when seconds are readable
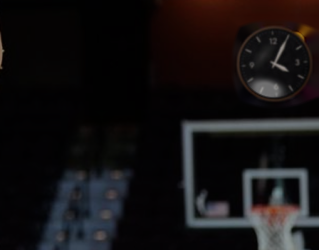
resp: 4,05
